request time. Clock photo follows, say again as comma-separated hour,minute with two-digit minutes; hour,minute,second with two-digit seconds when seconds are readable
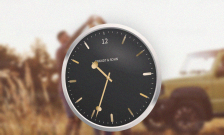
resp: 10,34
